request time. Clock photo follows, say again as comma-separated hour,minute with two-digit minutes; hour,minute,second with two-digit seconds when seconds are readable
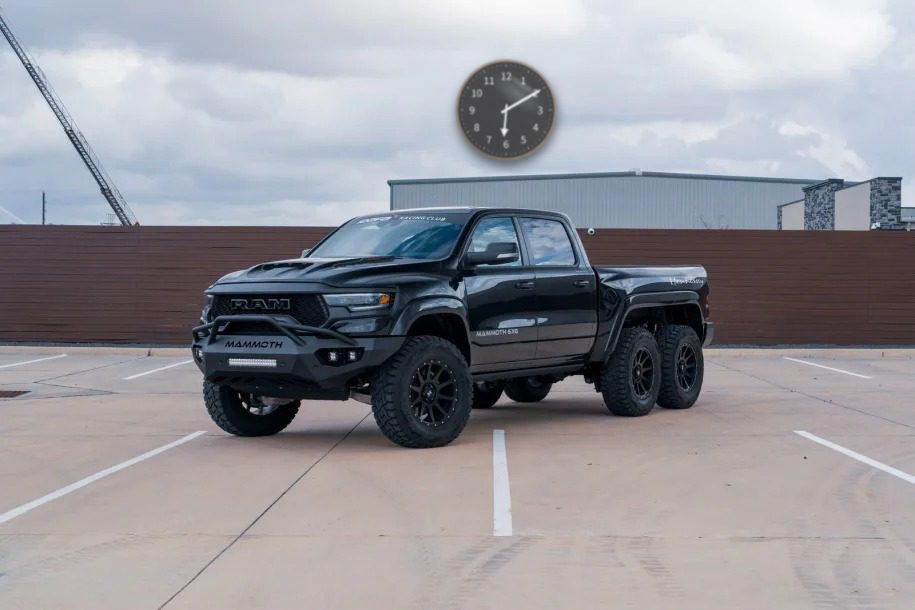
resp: 6,10
